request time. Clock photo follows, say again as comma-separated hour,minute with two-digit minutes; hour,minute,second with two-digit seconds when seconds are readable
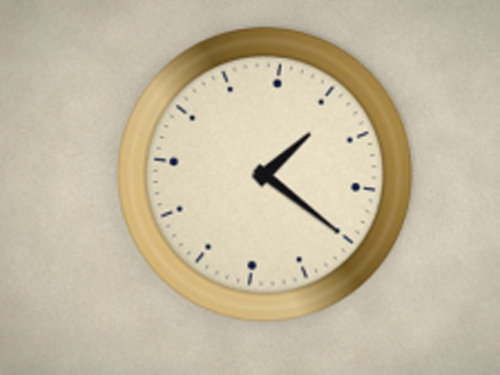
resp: 1,20
